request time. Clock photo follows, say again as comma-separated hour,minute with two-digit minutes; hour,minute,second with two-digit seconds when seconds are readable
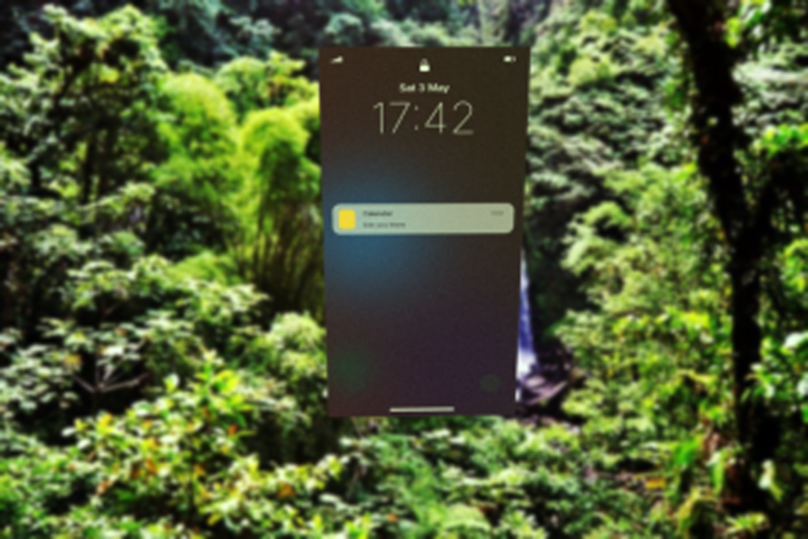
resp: 17,42
